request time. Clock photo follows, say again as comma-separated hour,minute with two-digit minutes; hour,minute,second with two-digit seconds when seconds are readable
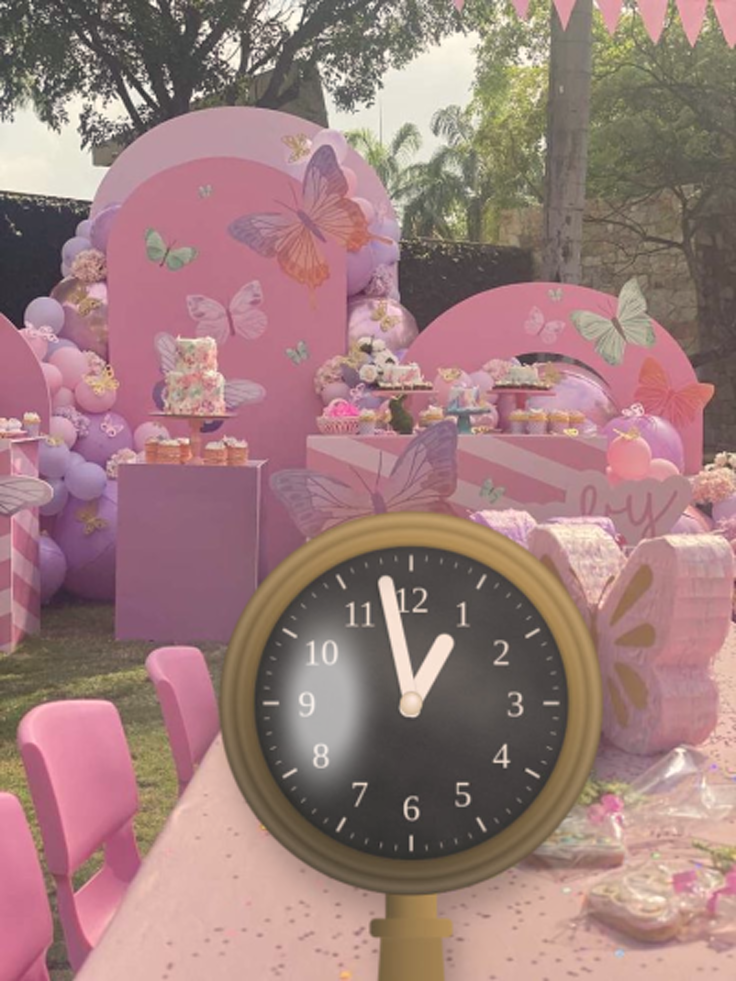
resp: 12,58
